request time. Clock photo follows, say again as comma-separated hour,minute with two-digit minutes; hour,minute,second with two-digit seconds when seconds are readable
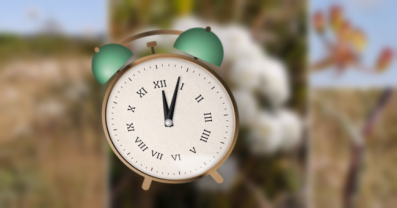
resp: 12,04
